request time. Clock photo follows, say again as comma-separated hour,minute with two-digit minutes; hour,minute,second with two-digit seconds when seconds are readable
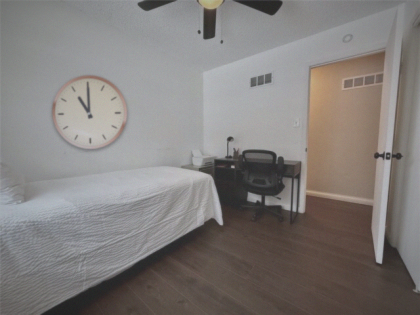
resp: 11,00
